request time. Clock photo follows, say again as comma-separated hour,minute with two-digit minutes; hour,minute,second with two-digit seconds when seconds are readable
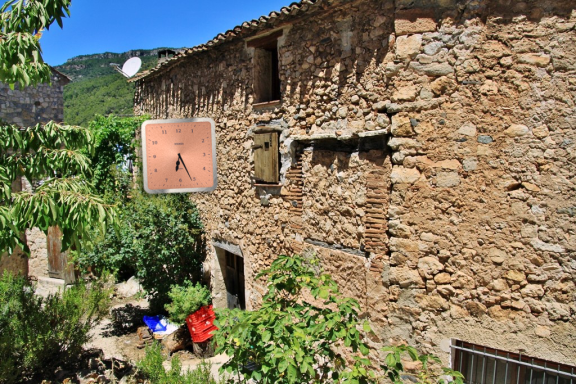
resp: 6,26
